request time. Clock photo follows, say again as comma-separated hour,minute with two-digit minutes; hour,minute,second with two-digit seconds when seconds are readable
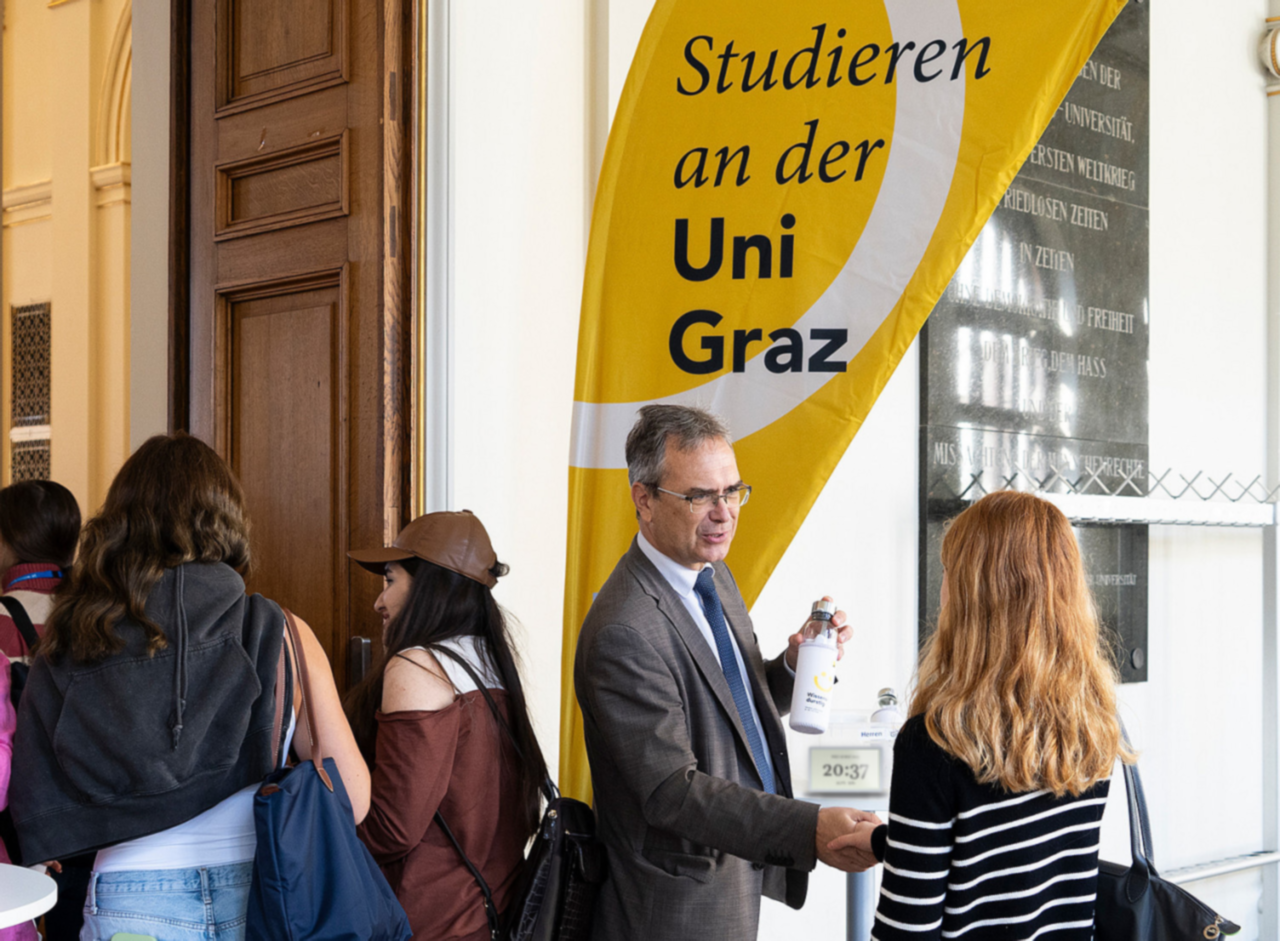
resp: 20,37
